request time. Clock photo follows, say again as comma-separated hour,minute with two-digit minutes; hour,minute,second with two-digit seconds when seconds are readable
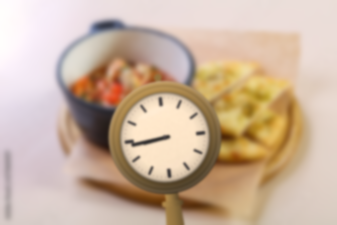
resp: 8,44
